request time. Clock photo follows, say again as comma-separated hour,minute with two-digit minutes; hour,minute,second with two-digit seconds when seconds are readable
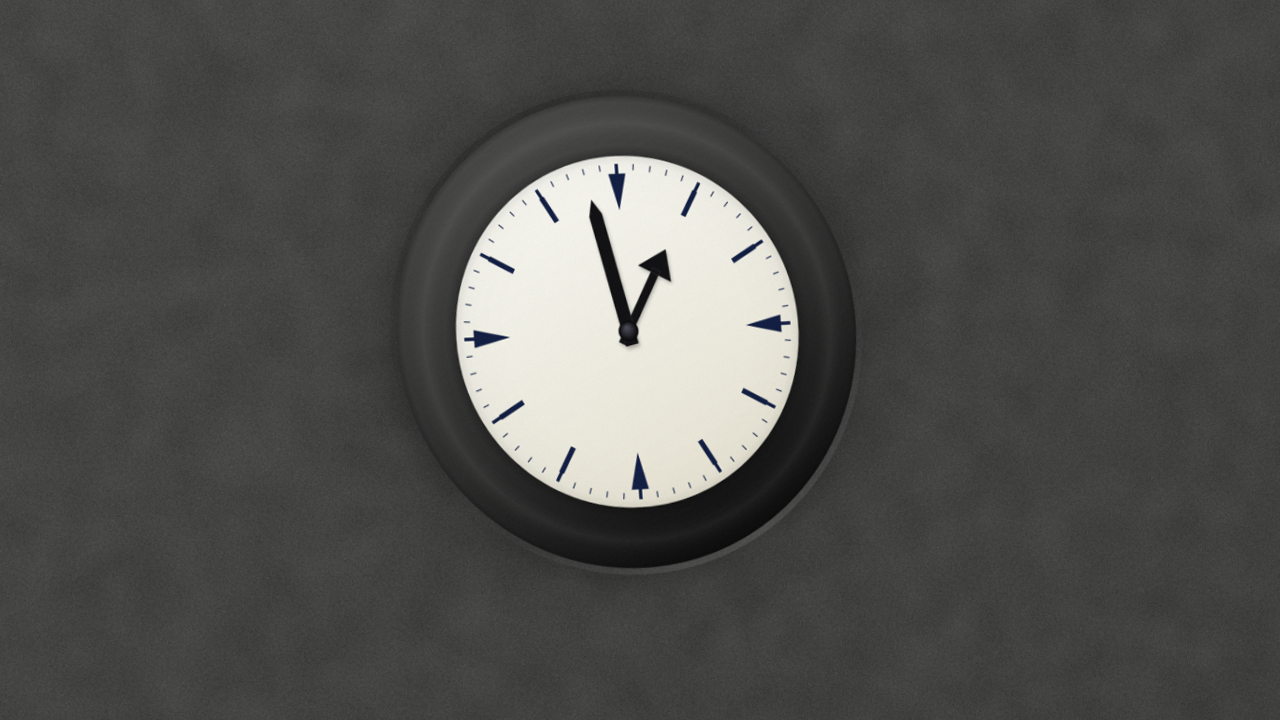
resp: 12,58
